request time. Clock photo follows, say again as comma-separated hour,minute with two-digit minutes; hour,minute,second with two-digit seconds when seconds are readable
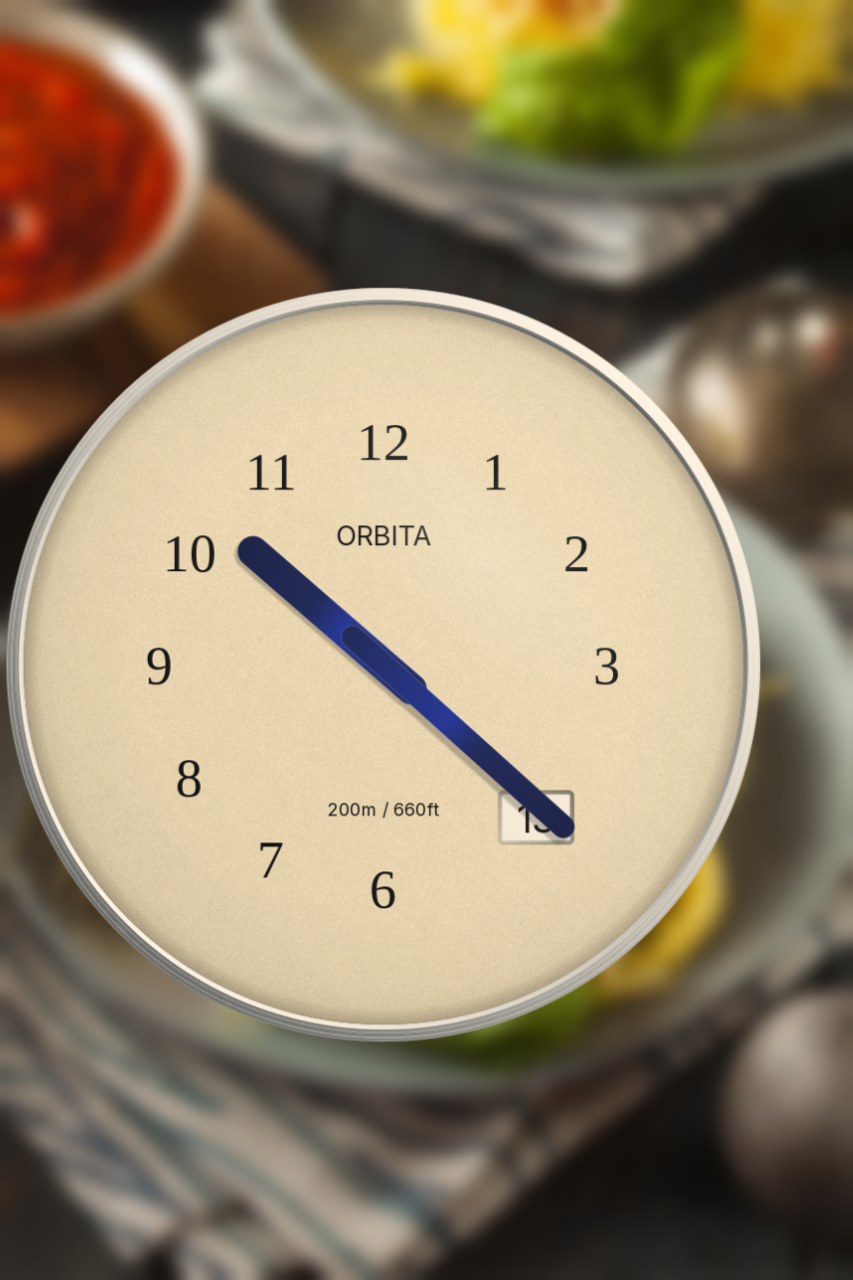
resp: 10,22
